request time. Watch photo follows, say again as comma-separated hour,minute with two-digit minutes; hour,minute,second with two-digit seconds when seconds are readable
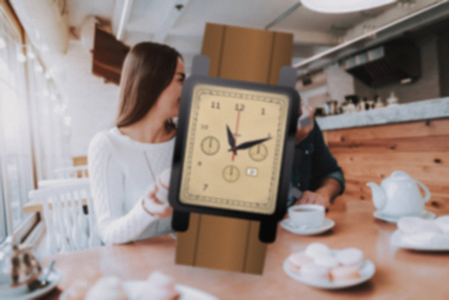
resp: 11,11
